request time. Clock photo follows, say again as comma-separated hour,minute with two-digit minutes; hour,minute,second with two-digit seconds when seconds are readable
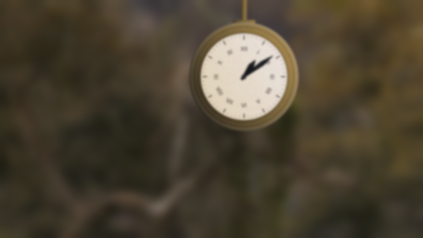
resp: 1,09
